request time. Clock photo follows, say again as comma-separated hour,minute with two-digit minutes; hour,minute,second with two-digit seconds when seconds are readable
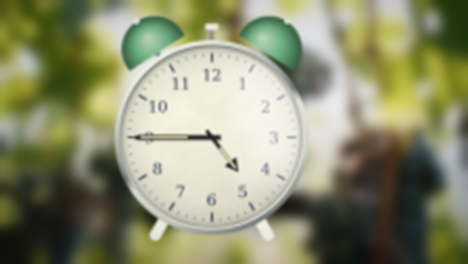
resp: 4,45
